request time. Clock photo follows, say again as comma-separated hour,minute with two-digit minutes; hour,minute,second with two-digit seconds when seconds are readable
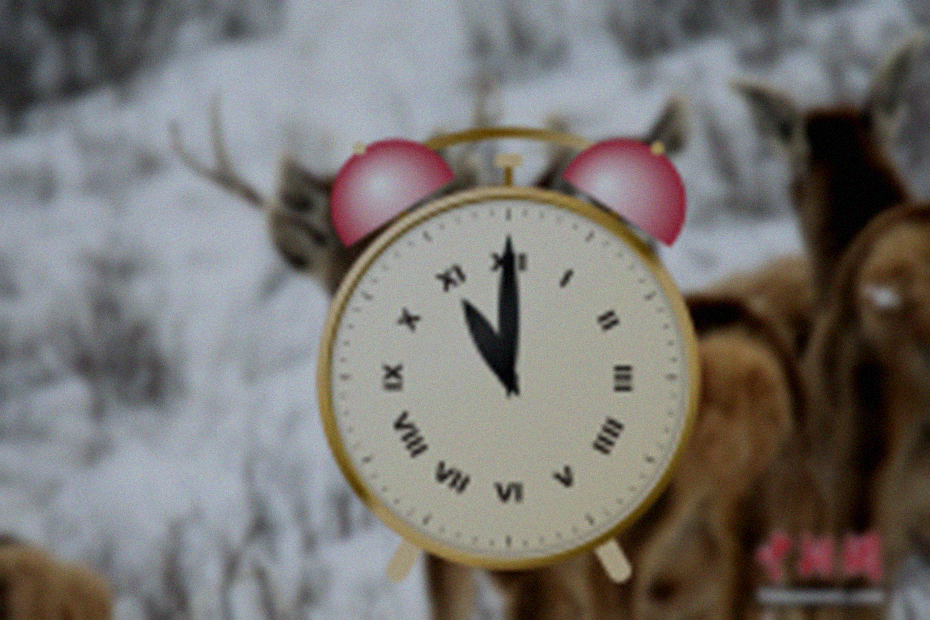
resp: 11,00
